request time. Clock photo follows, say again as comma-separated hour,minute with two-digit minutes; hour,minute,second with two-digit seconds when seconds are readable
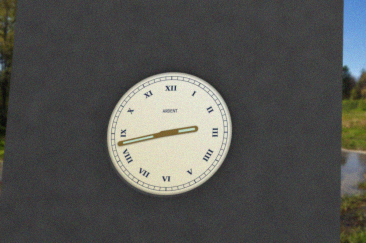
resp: 2,43
